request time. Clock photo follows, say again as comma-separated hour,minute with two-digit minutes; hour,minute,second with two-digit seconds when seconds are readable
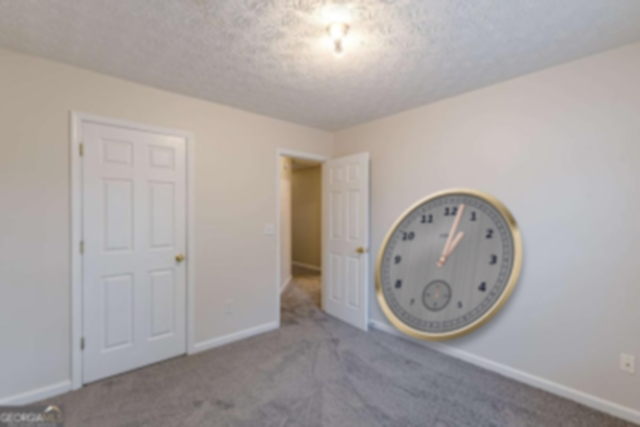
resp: 1,02
